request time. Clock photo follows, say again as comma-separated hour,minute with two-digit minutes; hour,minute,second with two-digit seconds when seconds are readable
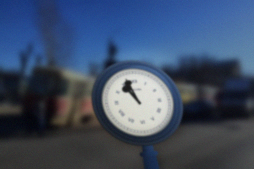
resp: 10,57
